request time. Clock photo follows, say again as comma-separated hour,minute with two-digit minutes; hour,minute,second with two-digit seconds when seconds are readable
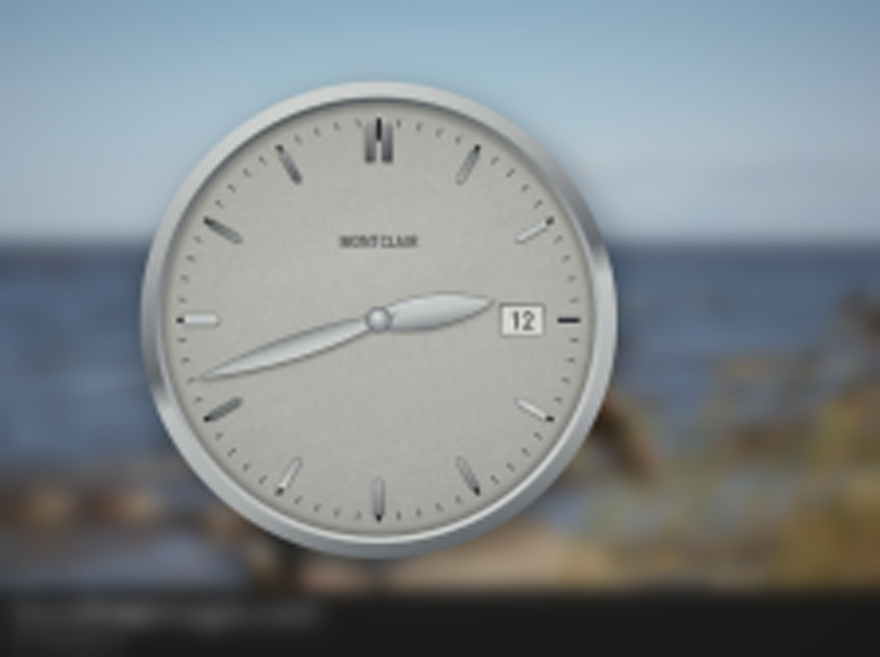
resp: 2,42
